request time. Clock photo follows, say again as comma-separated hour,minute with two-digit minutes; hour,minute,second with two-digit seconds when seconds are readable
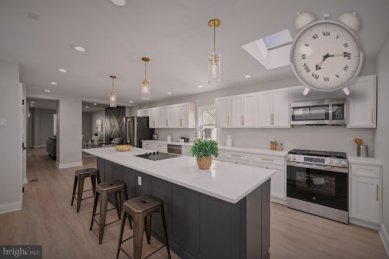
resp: 7,14
